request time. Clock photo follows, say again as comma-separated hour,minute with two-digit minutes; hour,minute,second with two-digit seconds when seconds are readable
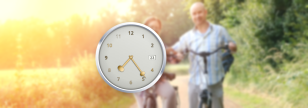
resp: 7,24
